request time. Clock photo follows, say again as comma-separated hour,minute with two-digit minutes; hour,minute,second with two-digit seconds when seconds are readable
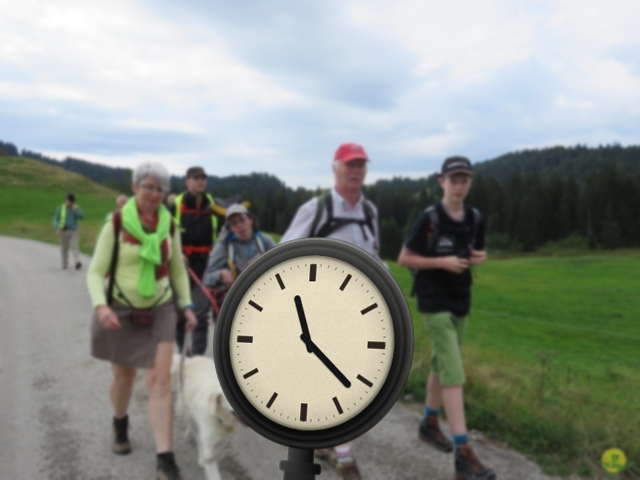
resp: 11,22
